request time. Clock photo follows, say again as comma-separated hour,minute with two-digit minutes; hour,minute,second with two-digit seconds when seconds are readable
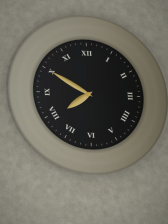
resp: 7,50
